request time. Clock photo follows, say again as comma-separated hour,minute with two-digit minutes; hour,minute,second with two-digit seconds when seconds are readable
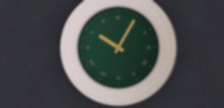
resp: 10,05
